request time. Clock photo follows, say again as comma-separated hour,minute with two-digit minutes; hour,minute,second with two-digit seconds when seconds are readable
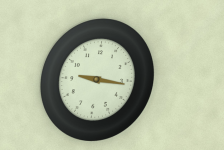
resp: 9,16
